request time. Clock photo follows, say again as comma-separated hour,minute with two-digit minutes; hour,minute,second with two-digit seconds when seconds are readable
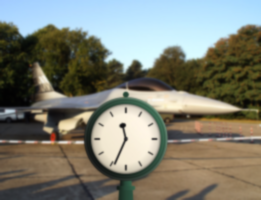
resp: 11,34
